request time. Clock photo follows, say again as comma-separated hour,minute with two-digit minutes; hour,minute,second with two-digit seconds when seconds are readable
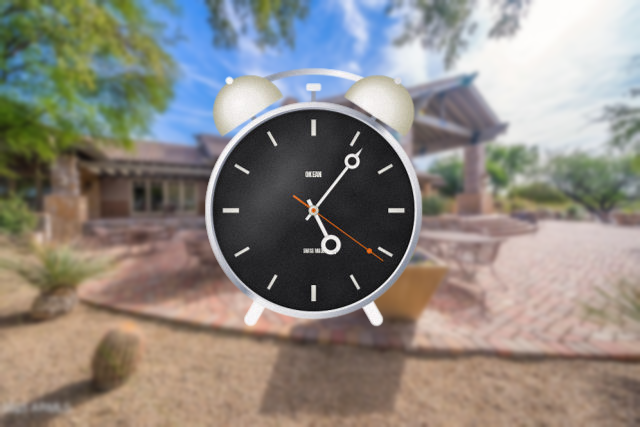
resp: 5,06,21
